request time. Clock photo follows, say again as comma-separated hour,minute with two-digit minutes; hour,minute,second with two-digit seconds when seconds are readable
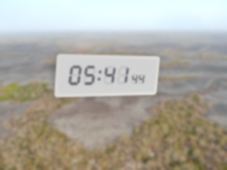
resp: 5,41
